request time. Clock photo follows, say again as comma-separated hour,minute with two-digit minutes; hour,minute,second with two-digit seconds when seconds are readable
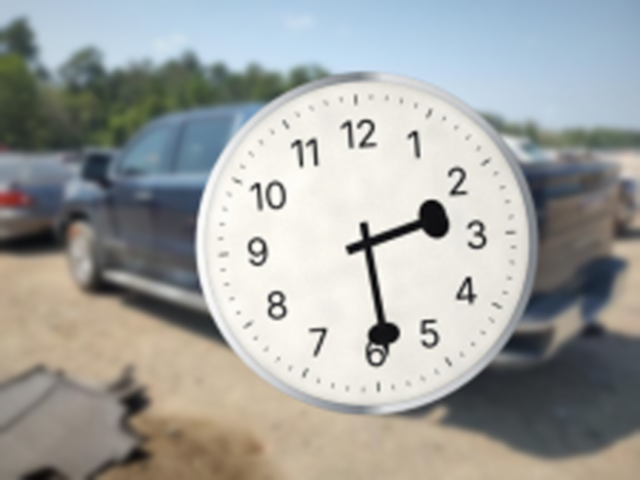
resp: 2,29
